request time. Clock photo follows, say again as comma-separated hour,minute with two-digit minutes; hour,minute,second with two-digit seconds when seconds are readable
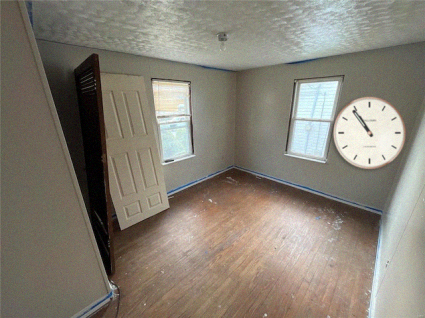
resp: 10,54
